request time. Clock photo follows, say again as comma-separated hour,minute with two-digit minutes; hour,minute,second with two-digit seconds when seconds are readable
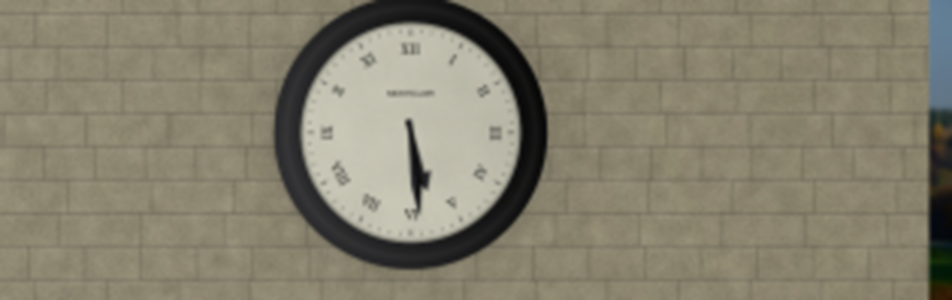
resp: 5,29
